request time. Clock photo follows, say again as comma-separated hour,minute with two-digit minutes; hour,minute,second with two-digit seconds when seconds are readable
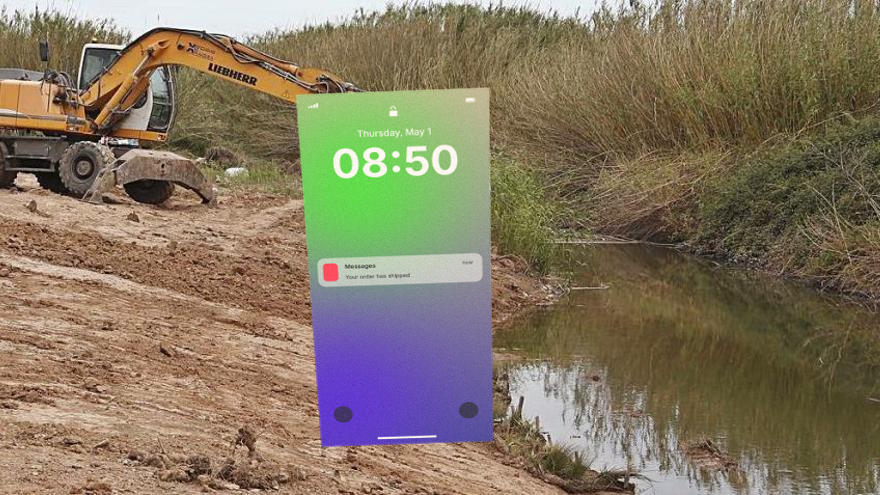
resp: 8,50
